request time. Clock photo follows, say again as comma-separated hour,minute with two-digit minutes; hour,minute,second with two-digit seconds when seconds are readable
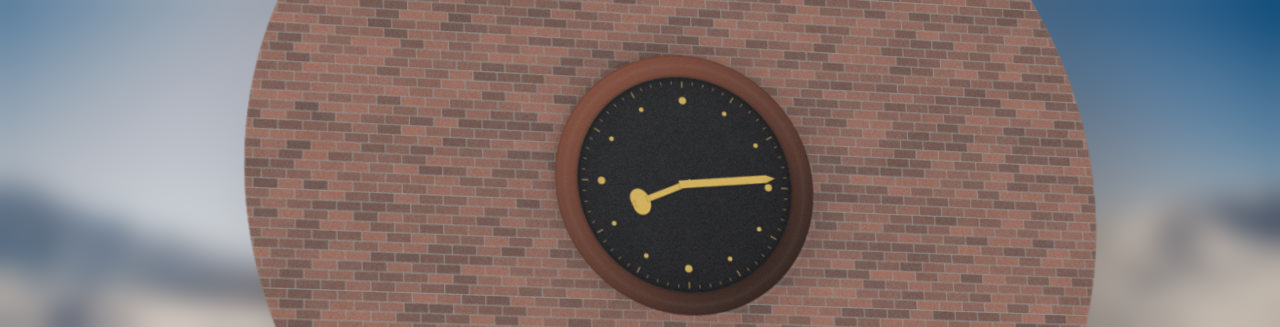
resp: 8,14
